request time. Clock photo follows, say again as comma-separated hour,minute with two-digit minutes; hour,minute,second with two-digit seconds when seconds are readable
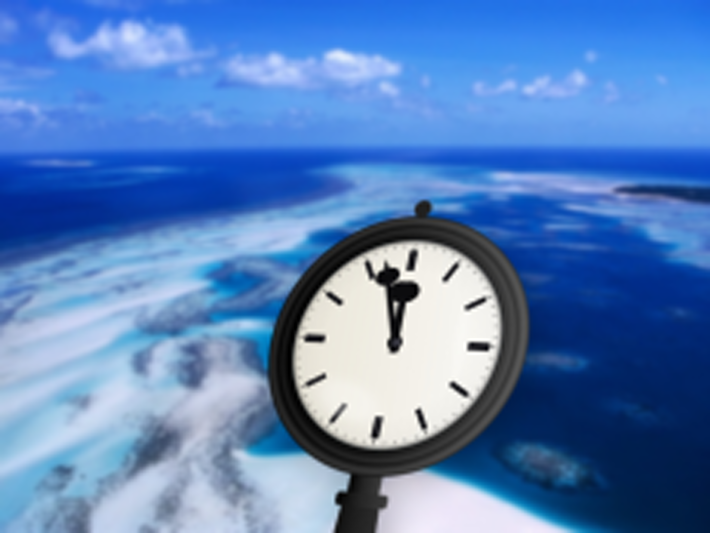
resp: 11,57
